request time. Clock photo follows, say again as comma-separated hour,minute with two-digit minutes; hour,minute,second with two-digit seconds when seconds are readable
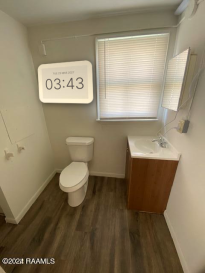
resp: 3,43
